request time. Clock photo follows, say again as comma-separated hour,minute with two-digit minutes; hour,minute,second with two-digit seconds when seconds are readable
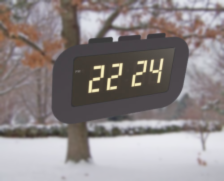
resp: 22,24
